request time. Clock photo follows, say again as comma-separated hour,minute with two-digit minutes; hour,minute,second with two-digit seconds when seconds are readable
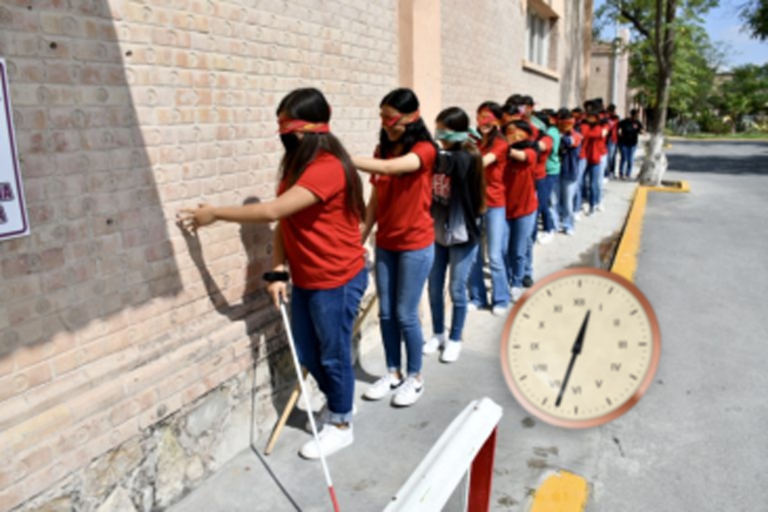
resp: 12,33
